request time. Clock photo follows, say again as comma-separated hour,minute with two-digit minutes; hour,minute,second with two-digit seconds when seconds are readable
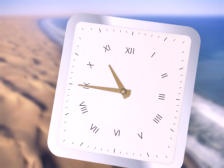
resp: 10,45
